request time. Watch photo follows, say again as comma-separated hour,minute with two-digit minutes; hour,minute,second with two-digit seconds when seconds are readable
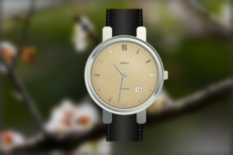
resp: 10,32
